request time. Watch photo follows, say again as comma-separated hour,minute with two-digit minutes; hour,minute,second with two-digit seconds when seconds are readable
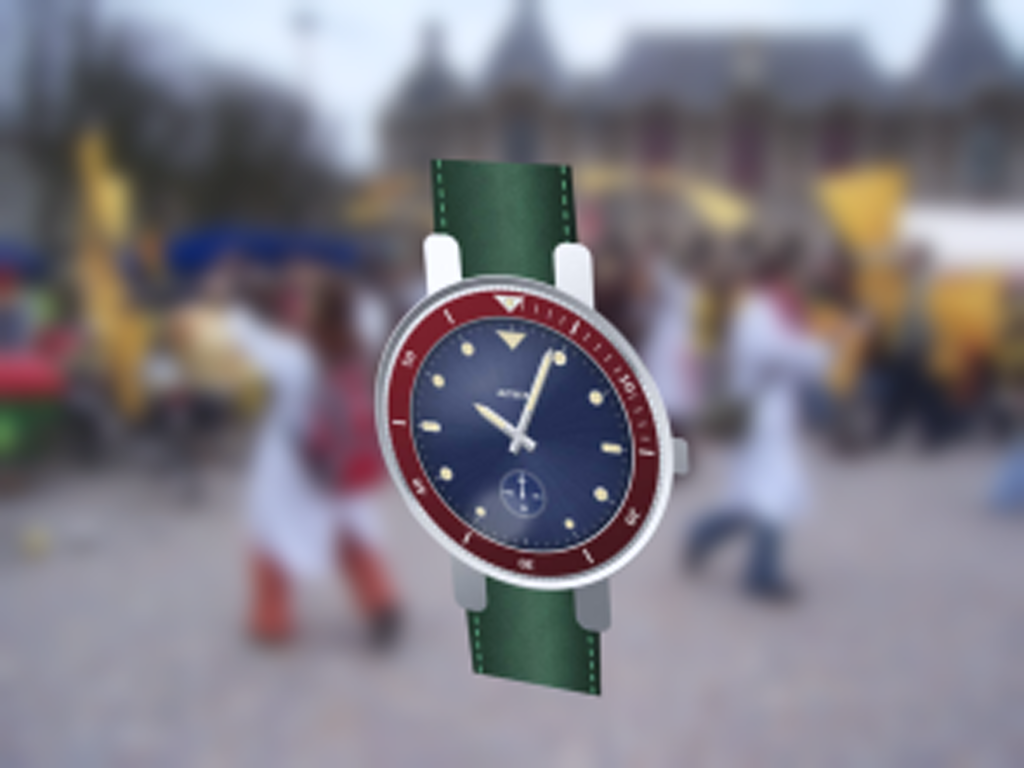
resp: 10,04
